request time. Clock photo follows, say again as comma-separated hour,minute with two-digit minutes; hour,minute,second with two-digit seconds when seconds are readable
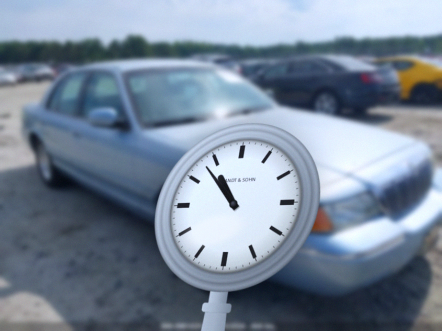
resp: 10,53
